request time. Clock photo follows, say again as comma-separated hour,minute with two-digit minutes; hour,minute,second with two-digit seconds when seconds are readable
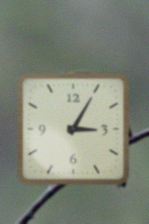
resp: 3,05
